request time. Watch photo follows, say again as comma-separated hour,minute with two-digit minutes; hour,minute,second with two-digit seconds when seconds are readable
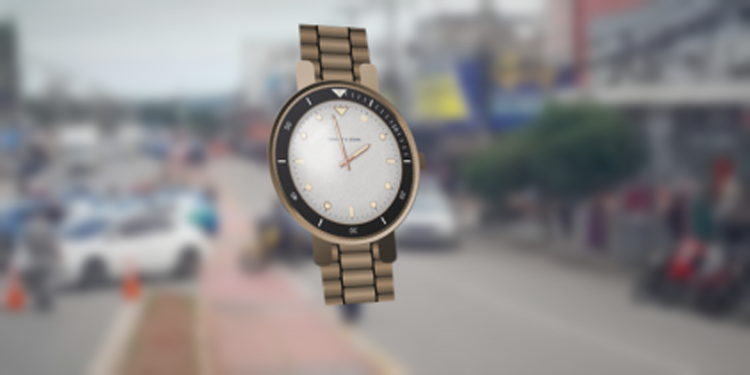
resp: 1,58
